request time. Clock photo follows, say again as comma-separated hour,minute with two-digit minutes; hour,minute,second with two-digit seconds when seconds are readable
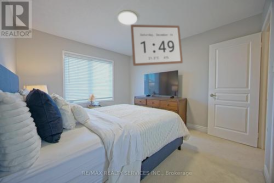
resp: 1,49
